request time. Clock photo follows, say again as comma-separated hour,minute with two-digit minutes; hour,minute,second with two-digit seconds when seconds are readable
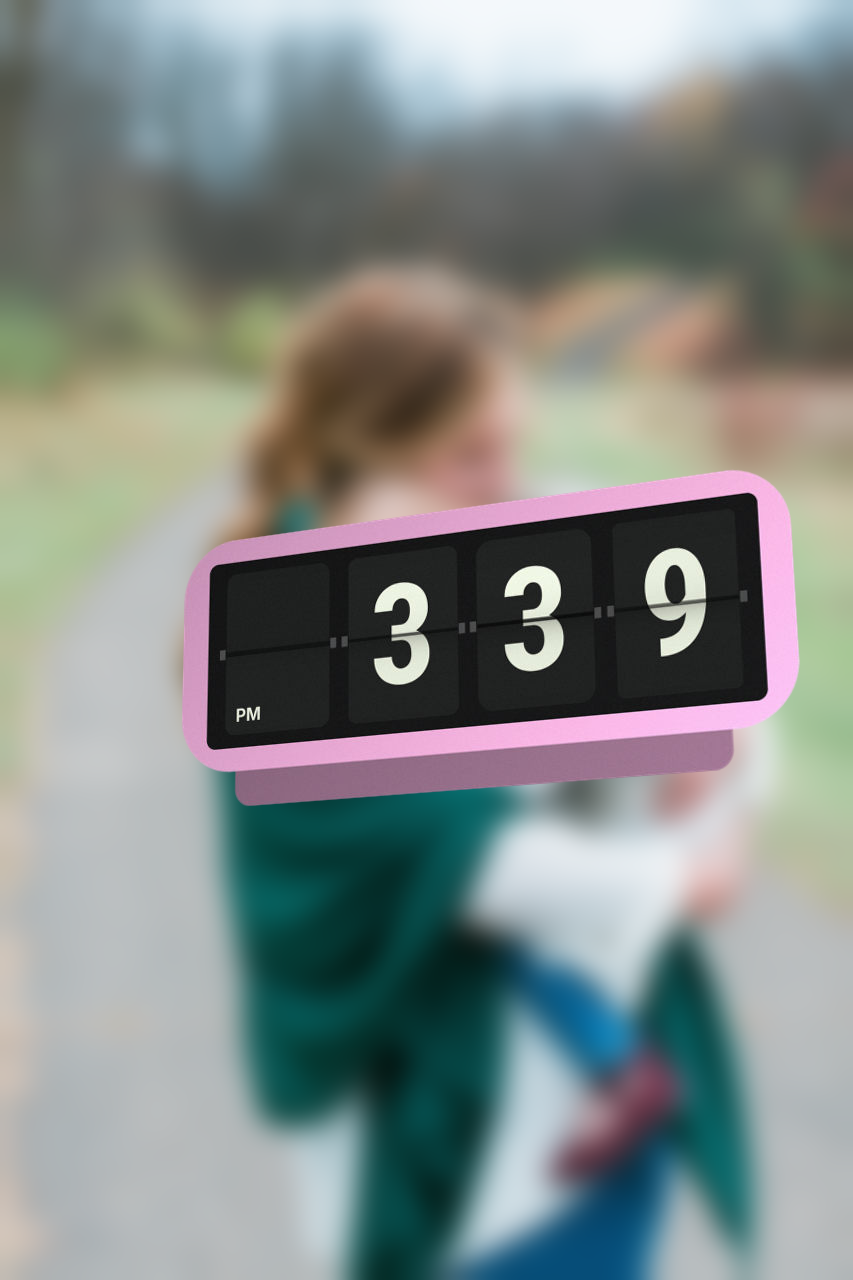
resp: 3,39
